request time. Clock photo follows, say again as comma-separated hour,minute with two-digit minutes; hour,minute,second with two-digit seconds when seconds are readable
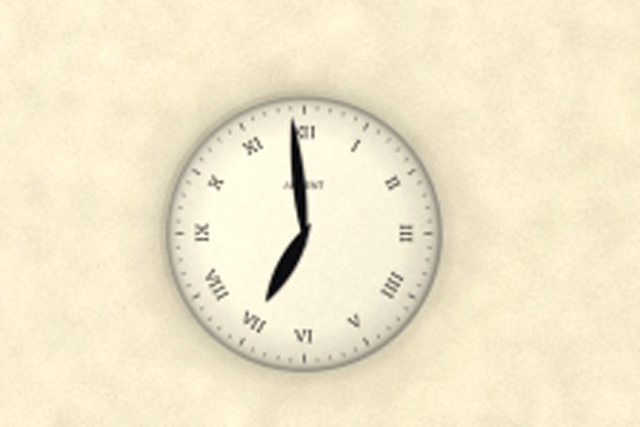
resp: 6,59
